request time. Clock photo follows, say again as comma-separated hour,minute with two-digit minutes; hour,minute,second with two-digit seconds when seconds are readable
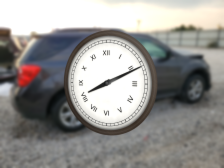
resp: 8,11
